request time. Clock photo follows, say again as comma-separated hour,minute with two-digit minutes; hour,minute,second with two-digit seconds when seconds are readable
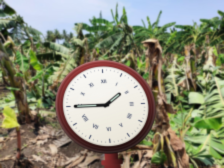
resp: 1,45
